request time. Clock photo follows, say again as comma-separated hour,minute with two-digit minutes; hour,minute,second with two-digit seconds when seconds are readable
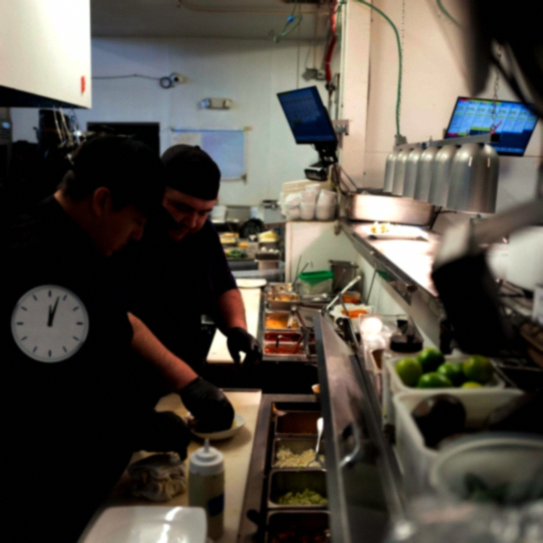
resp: 12,03
